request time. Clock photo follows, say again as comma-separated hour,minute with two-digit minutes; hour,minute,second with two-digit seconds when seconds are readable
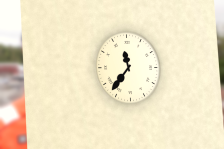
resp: 11,37
